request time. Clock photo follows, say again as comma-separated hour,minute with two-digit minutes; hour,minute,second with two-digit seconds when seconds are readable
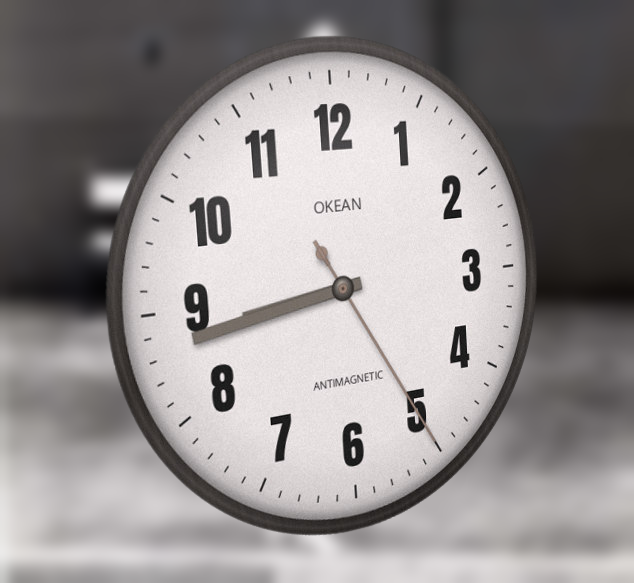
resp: 8,43,25
